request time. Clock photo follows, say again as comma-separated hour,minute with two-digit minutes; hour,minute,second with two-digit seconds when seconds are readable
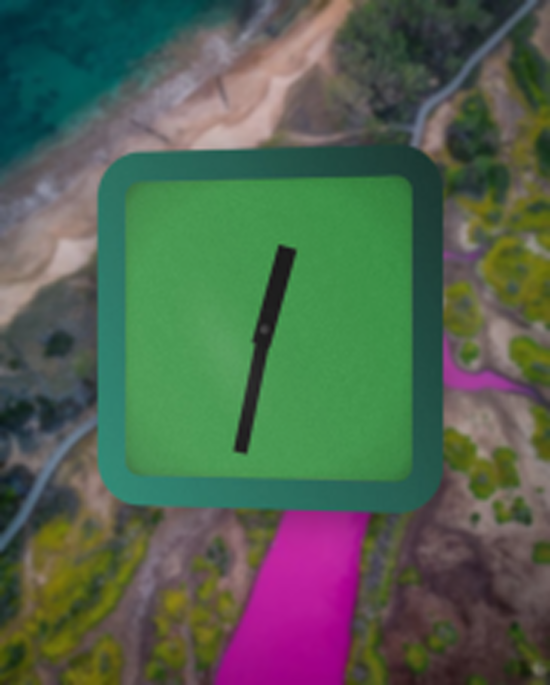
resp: 12,32
